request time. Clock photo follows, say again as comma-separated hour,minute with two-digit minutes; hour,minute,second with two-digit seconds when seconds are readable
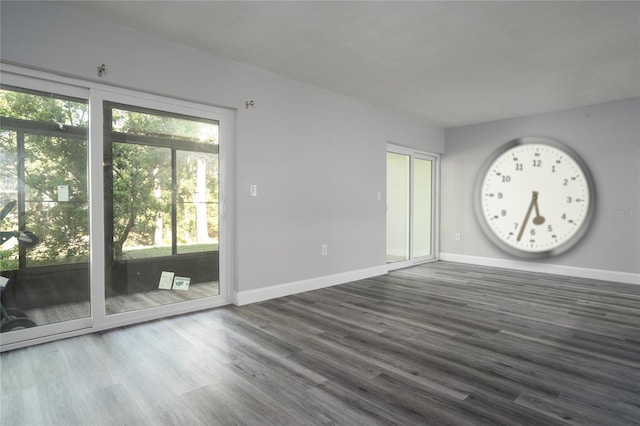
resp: 5,33
